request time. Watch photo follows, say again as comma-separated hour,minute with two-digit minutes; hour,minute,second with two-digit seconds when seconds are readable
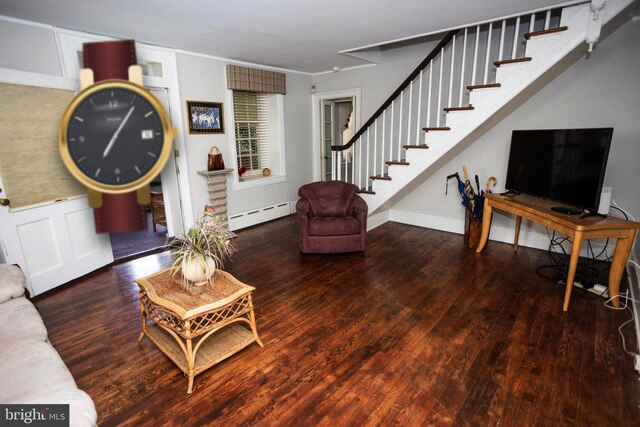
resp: 7,06
